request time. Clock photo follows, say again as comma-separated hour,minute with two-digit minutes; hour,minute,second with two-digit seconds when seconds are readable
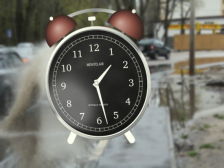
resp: 1,28
